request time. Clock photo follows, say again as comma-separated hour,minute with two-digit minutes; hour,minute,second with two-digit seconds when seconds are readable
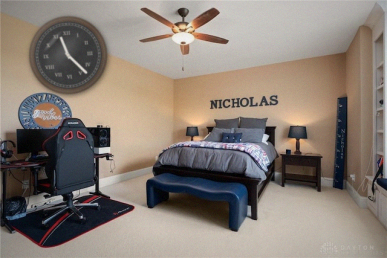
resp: 11,23
